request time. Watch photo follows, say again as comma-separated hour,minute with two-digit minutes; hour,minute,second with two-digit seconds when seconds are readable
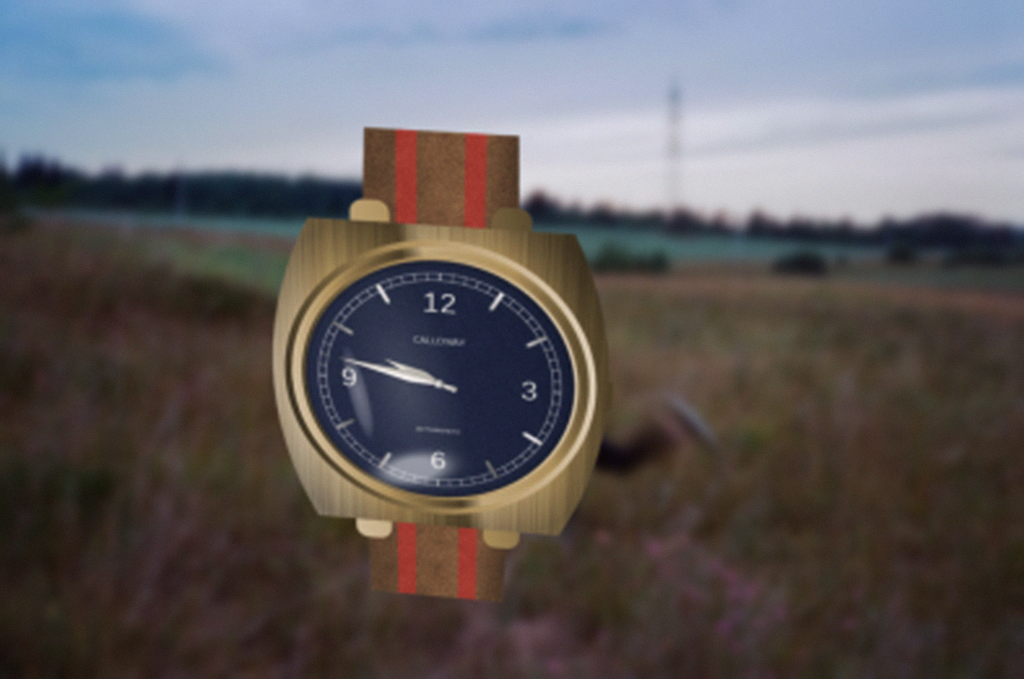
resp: 9,47
